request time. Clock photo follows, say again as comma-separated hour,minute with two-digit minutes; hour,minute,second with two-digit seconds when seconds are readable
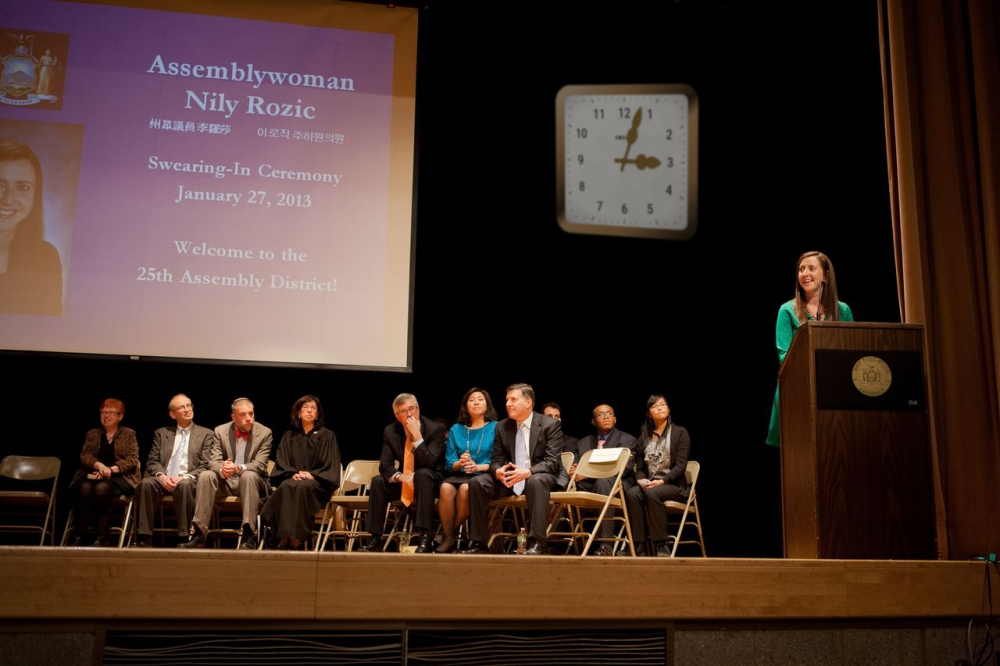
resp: 3,03
